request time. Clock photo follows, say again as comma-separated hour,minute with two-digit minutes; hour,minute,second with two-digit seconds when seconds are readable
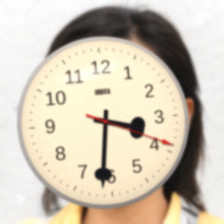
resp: 3,31,19
